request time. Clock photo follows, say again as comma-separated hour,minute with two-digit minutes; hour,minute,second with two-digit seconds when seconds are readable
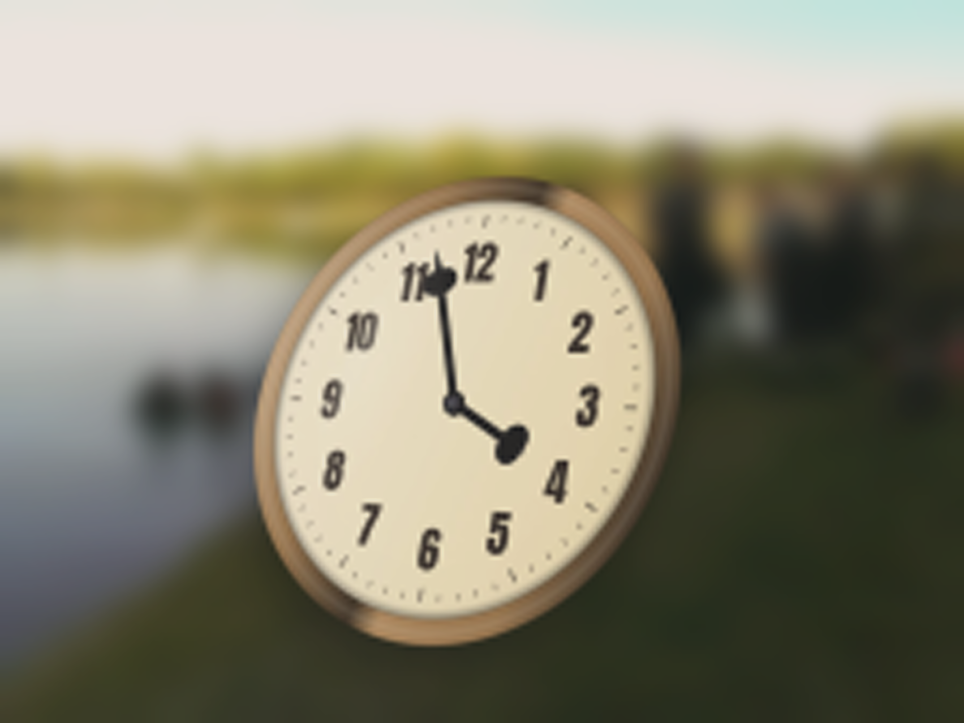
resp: 3,57
